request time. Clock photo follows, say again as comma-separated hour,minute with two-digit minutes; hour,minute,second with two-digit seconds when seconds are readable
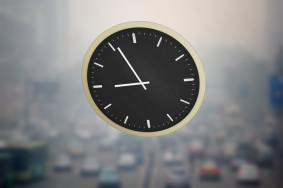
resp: 8,56
